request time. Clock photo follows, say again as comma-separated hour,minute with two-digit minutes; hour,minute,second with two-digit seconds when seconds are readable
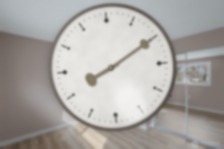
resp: 8,10
